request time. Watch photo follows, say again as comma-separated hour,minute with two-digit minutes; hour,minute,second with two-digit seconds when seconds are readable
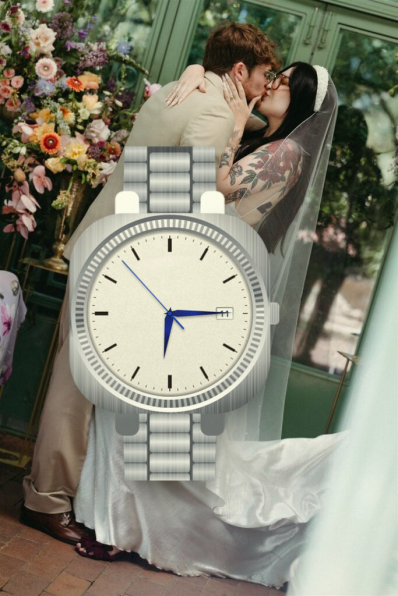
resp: 6,14,53
